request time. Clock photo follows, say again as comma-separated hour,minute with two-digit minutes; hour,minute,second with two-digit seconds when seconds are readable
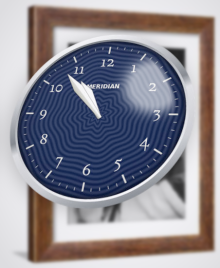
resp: 10,53
